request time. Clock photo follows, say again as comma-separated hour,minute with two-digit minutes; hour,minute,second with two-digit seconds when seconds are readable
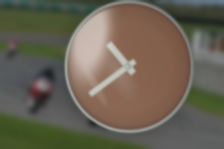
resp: 10,39
